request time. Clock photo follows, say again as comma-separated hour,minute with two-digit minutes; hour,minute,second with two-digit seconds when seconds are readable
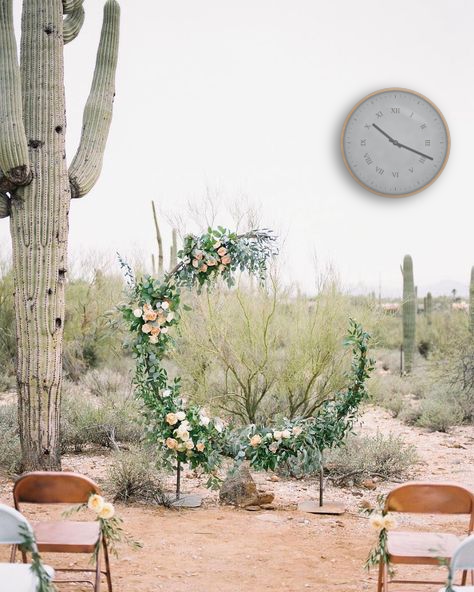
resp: 10,19
